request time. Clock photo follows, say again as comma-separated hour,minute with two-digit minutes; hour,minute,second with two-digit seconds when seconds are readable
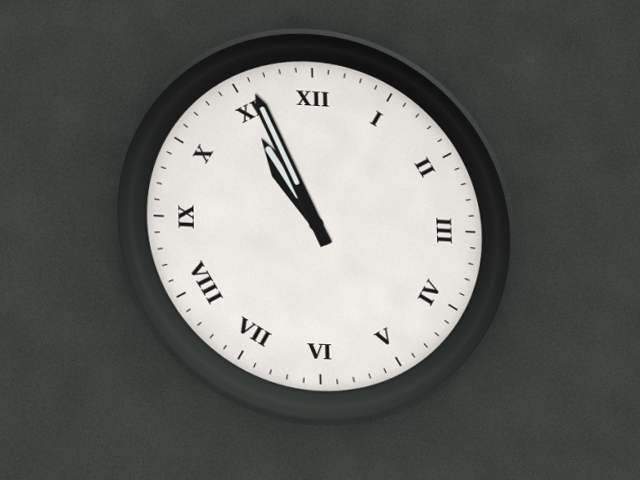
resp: 10,56
